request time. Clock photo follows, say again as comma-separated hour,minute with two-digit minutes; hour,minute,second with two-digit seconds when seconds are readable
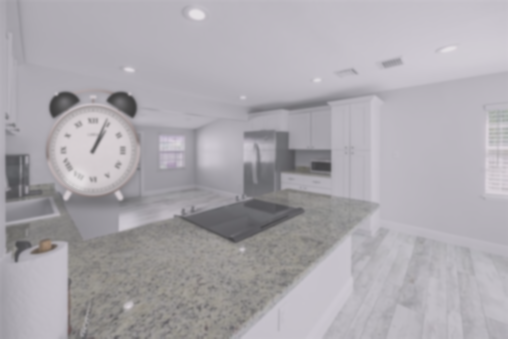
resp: 1,04
